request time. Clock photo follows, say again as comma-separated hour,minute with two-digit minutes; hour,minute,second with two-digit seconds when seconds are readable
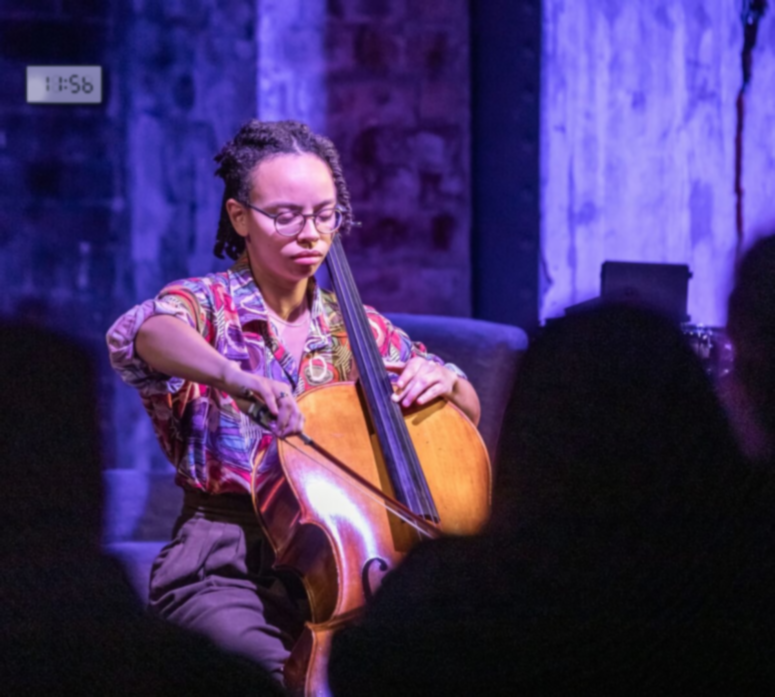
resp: 11,56
